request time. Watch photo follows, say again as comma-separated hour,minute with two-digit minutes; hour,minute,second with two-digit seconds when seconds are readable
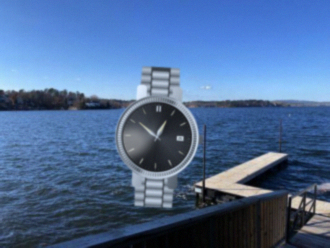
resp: 12,51
